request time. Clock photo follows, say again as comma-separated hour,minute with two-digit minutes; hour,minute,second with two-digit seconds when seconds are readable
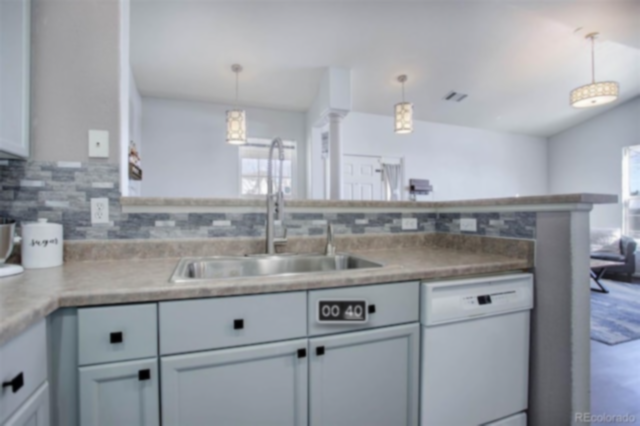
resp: 0,40
